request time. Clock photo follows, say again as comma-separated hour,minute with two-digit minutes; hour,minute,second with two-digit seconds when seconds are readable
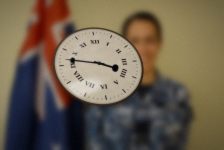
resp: 3,47
